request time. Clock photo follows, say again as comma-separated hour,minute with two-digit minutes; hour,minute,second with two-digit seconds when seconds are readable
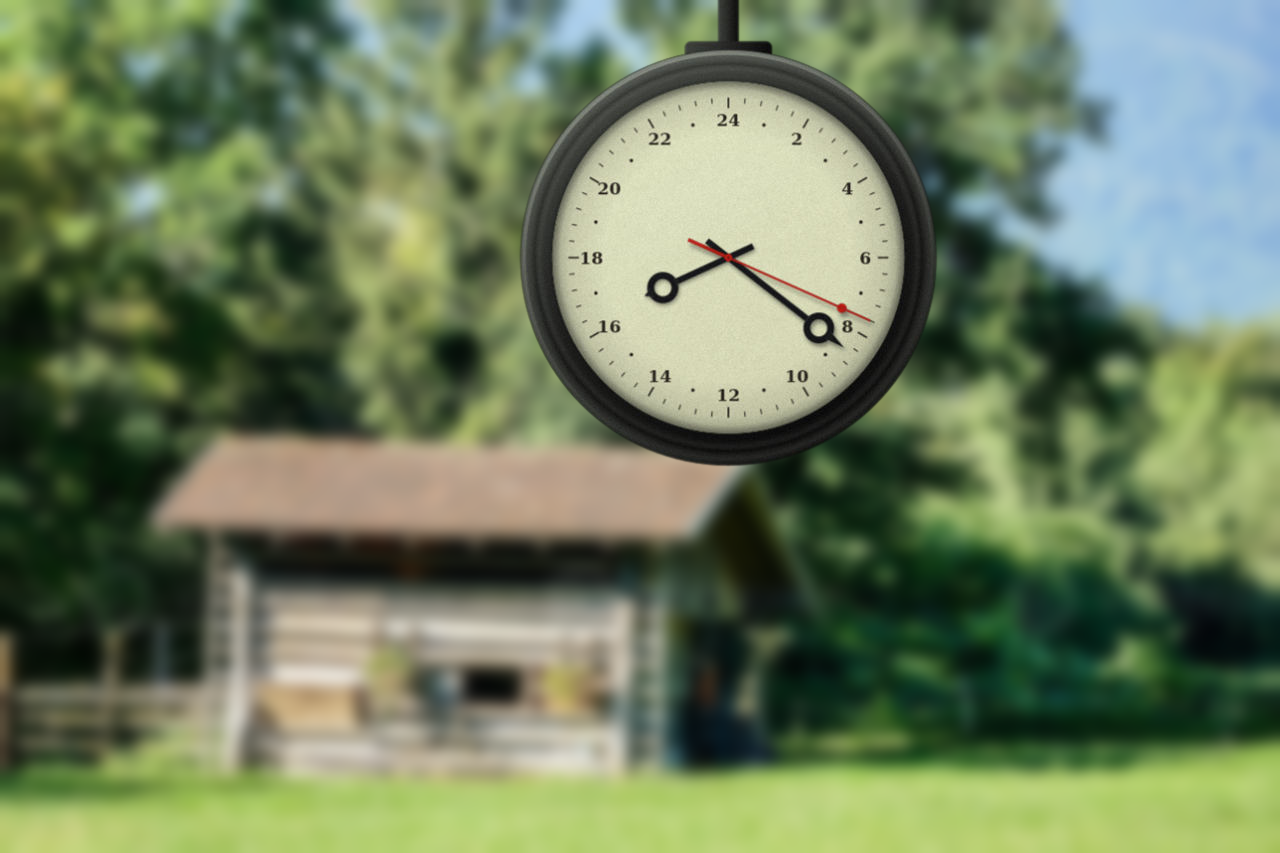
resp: 16,21,19
